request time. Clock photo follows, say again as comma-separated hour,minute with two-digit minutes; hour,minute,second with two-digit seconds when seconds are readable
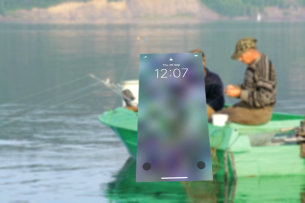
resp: 12,07
